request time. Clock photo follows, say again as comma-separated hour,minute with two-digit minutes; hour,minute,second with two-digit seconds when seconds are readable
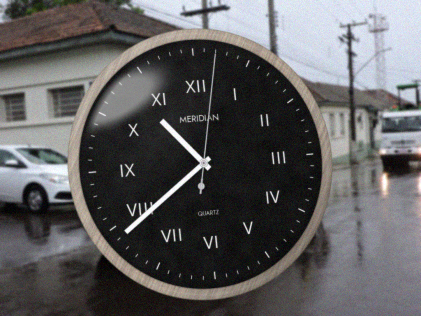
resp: 10,39,02
